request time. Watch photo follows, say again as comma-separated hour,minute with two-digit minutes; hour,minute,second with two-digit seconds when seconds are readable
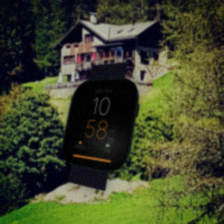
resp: 10,58
